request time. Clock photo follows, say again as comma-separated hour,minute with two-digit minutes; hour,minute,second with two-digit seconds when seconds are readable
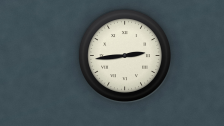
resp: 2,44
